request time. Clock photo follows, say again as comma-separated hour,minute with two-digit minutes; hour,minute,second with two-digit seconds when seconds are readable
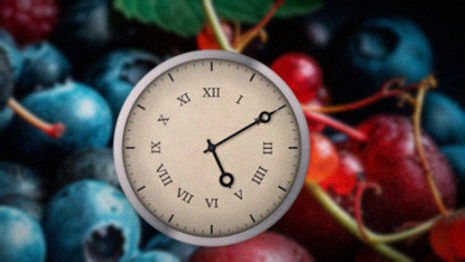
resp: 5,10
